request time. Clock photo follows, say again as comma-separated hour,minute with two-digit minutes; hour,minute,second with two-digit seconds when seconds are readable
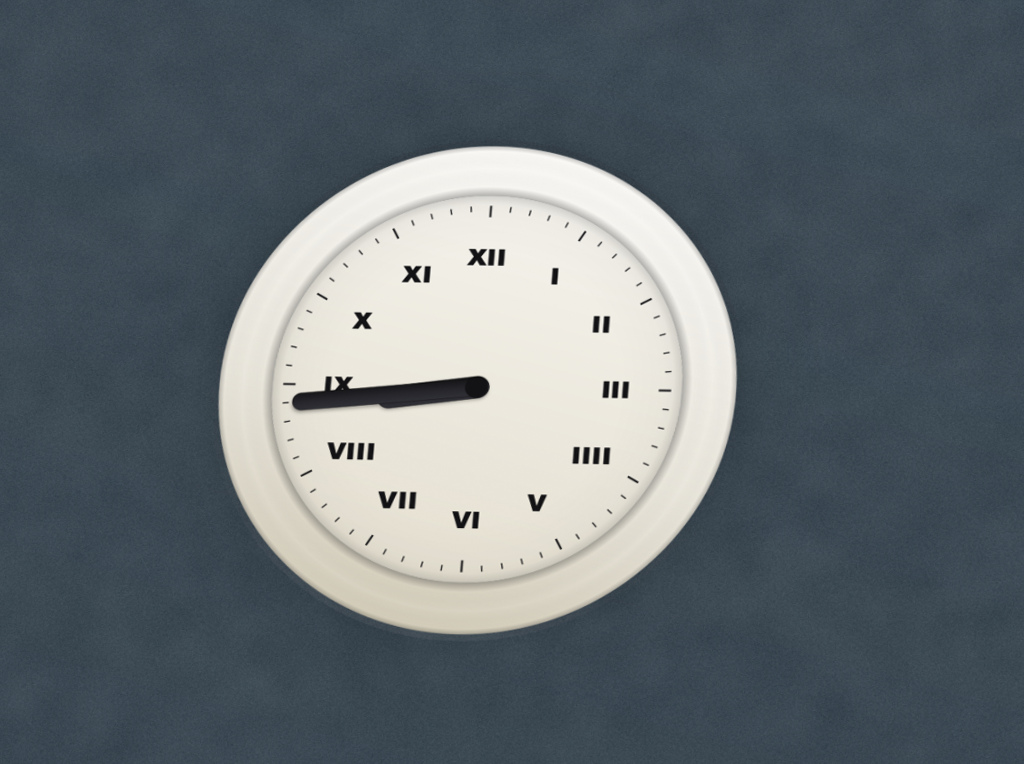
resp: 8,44
